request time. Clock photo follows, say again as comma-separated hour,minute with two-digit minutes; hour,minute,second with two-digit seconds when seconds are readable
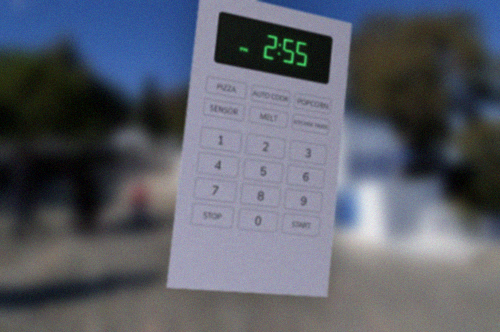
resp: 2,55
